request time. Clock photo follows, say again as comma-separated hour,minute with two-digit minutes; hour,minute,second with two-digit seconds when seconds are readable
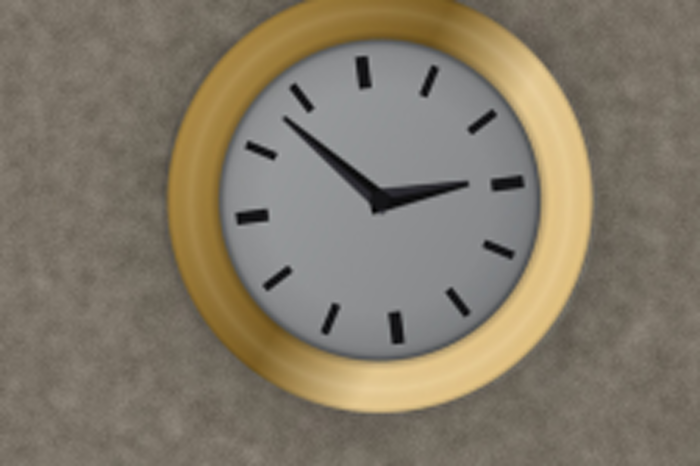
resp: 2,53
